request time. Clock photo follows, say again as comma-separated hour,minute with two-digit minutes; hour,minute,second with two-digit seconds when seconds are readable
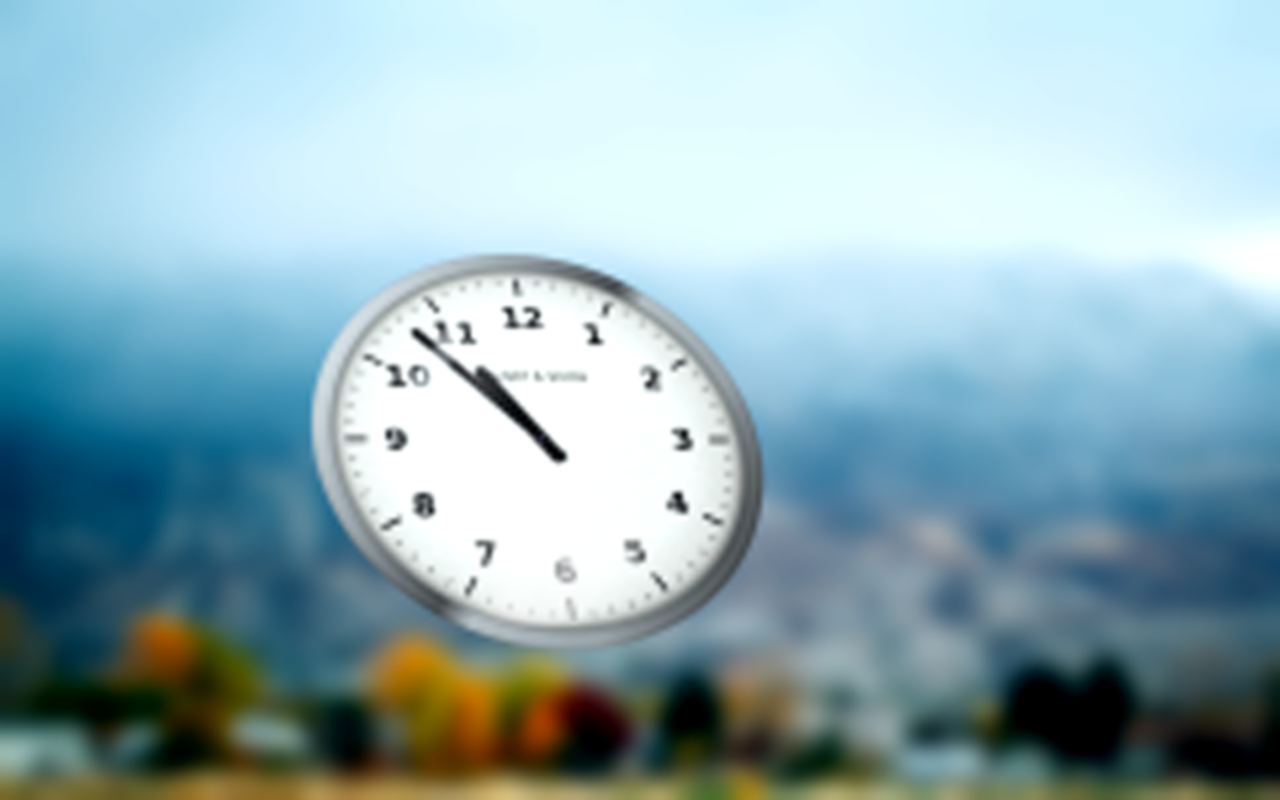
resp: 10,53
